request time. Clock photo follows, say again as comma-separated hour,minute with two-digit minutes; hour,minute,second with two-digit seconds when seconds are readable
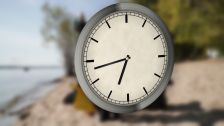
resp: 6,43
